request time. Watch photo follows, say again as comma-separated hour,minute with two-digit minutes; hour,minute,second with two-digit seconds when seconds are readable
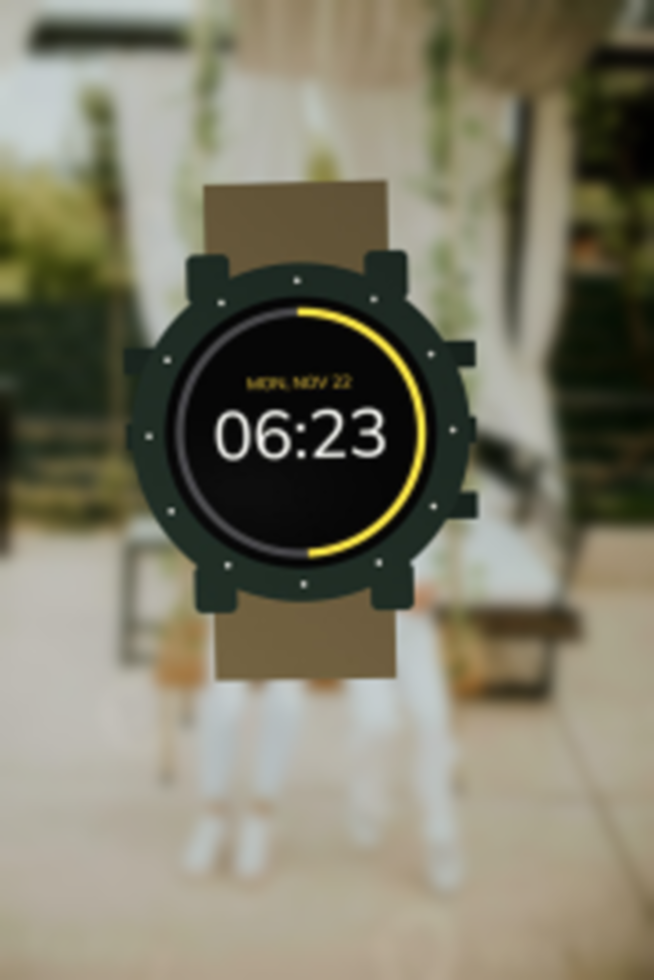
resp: 6,23
